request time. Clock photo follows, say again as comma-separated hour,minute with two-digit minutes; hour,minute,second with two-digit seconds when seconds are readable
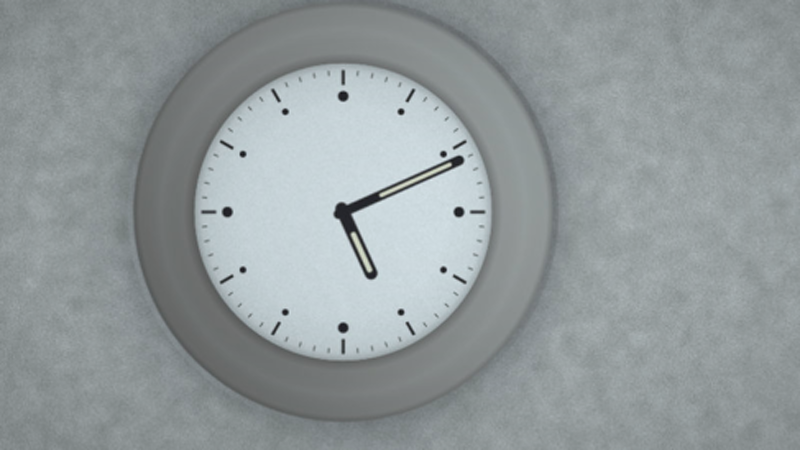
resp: 5,11
